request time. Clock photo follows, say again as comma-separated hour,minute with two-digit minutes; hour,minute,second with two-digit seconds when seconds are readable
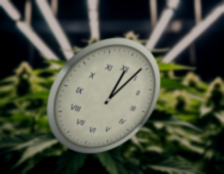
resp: 12,04
